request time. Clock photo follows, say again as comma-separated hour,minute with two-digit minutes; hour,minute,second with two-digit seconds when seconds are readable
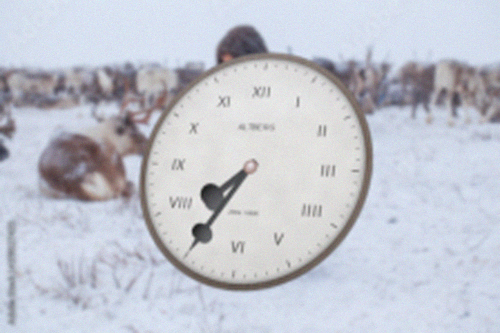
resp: 7,35
